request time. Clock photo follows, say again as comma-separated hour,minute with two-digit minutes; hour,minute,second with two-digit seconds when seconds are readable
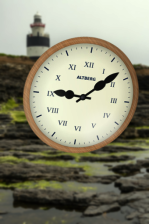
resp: 9,08
